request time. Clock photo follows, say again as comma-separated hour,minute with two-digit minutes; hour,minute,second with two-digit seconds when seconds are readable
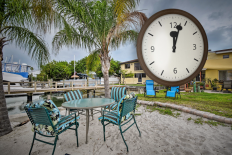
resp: 12,03
